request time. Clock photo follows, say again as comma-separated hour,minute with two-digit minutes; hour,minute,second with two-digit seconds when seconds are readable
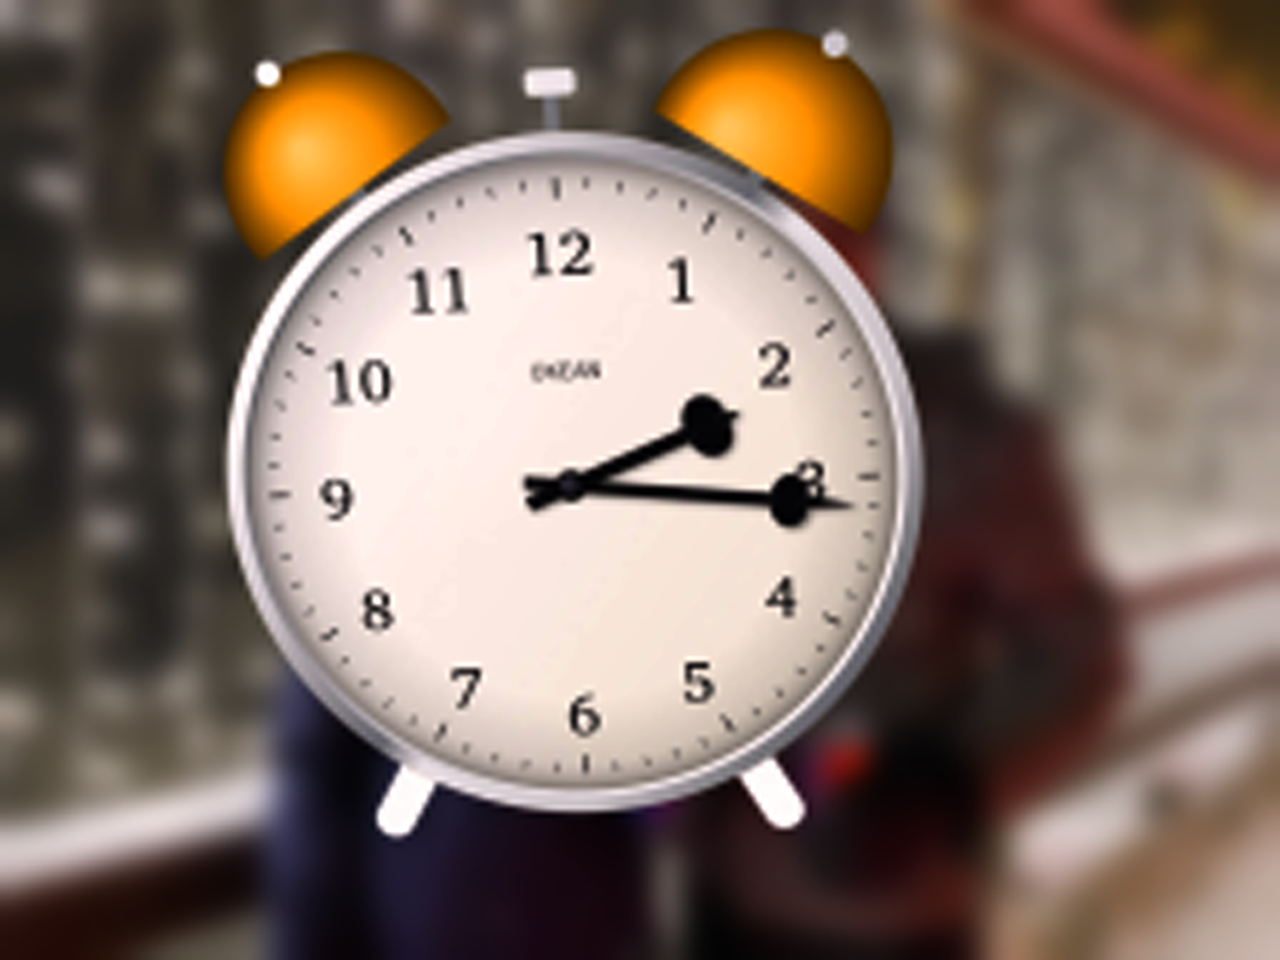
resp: 2,16
